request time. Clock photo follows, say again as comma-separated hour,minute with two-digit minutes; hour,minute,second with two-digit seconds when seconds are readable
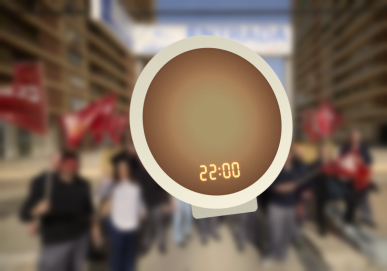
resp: 22,00
